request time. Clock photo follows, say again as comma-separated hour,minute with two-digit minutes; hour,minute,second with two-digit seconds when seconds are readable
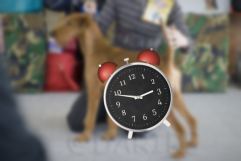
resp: 2,49
